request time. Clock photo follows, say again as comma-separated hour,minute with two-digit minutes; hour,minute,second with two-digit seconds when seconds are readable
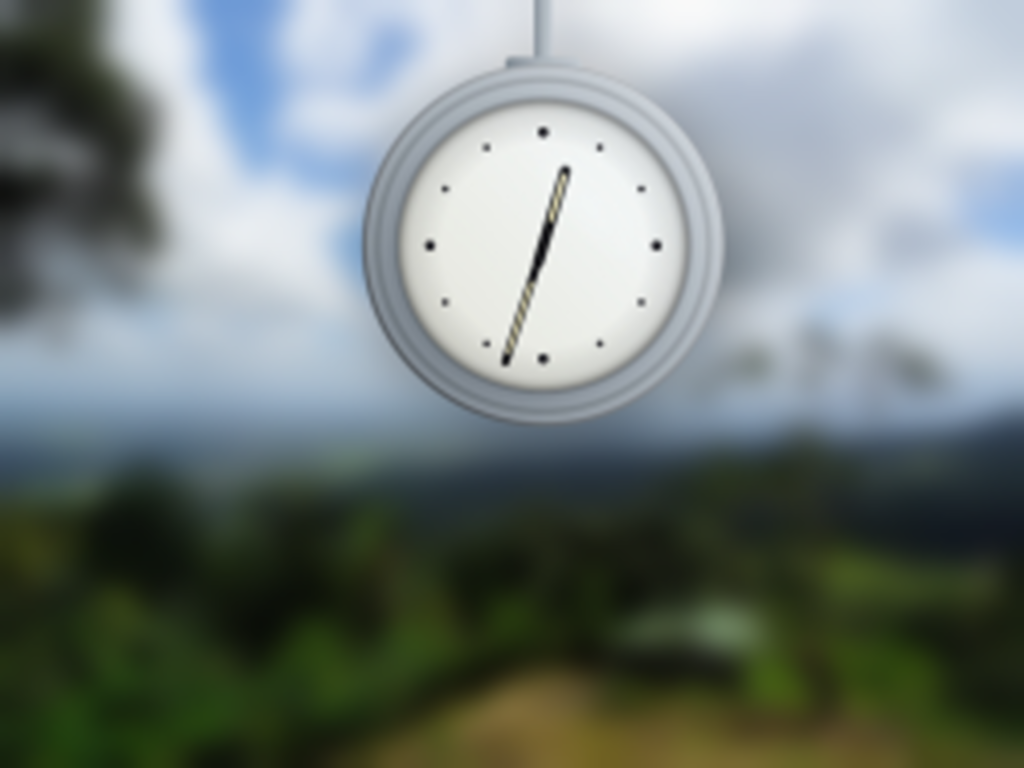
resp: 12,33
